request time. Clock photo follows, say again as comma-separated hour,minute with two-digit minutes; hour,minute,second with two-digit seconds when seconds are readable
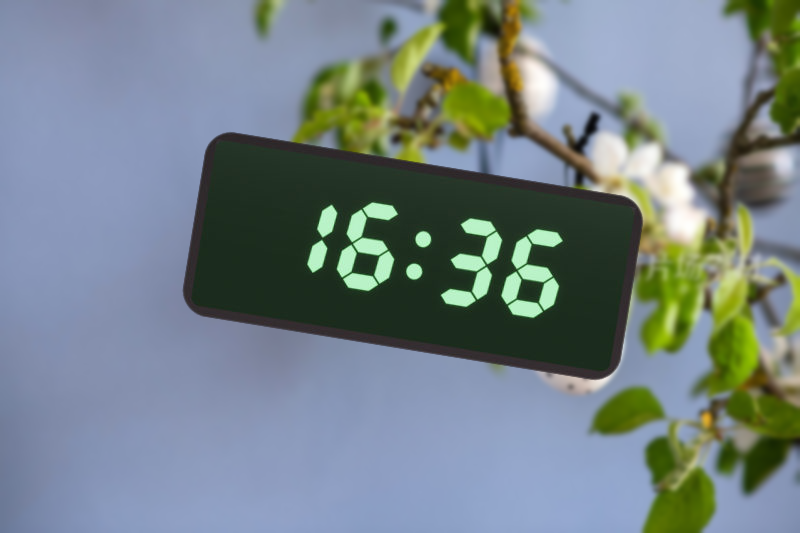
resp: 16,36
